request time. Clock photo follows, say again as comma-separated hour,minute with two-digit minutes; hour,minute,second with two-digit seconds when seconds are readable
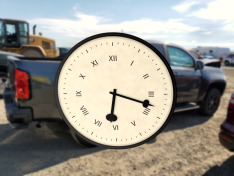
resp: 6,18
